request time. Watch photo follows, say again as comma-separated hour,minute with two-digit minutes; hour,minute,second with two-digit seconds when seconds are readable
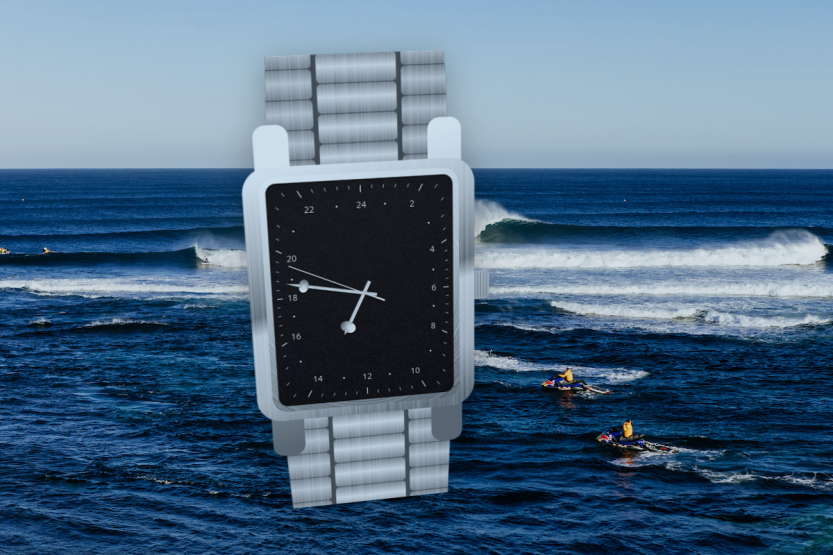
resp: 13,46,49
